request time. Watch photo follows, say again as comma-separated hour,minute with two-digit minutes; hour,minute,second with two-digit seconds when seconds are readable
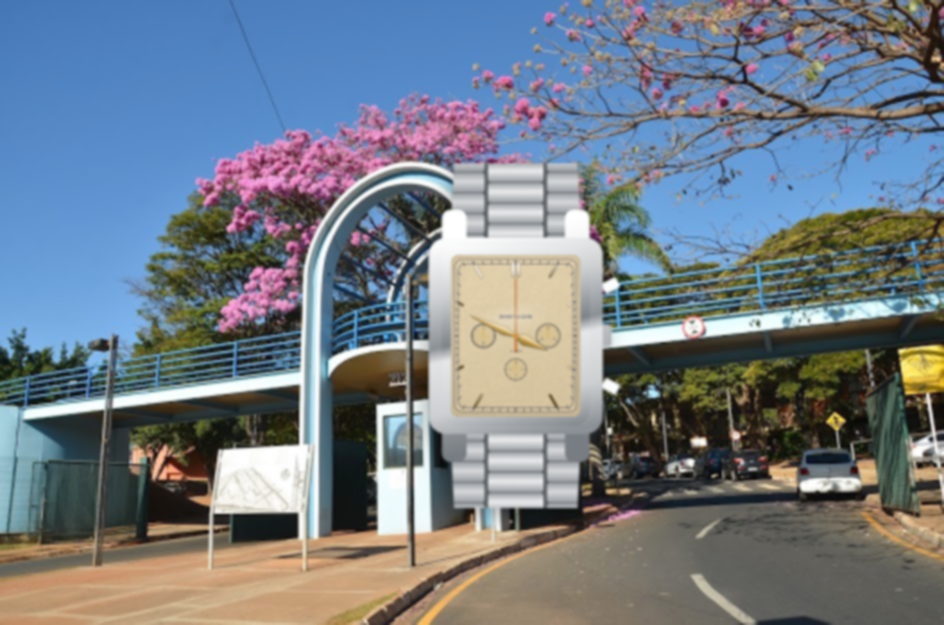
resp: 3,49
